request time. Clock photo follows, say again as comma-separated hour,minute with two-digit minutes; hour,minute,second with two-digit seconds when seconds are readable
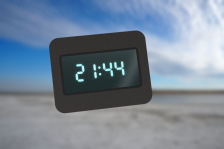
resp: 21,44
